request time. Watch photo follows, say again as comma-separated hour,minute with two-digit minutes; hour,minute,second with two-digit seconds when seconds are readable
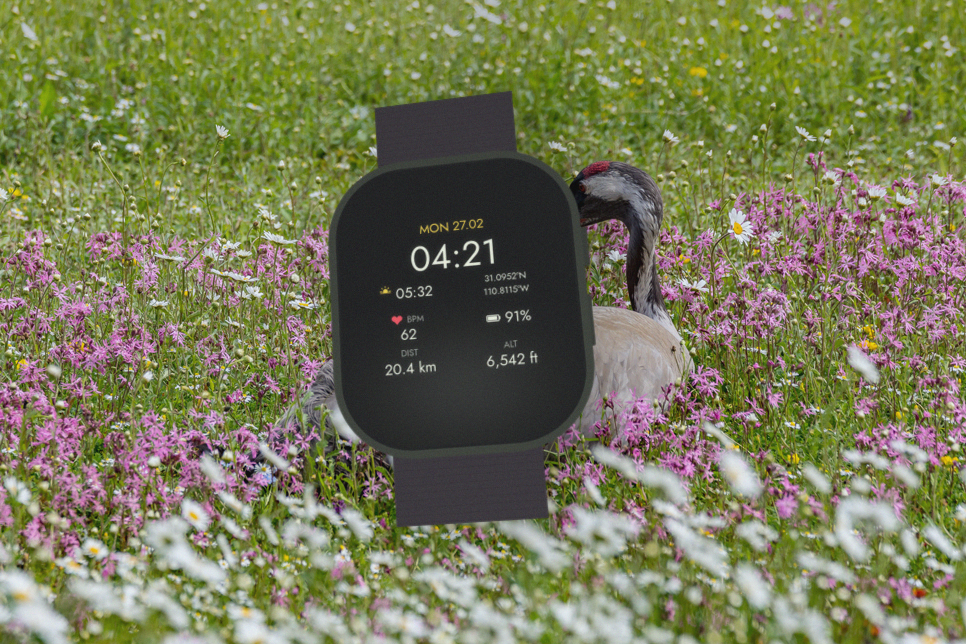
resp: 4,21
